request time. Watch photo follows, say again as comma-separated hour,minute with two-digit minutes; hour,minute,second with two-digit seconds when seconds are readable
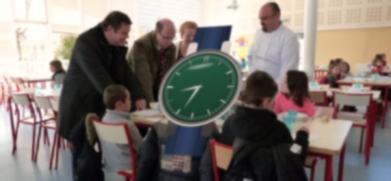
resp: 8,34
